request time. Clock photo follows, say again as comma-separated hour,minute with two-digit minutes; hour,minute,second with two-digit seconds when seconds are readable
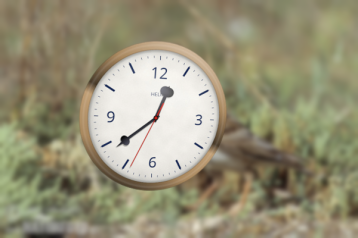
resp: 12,38,34
